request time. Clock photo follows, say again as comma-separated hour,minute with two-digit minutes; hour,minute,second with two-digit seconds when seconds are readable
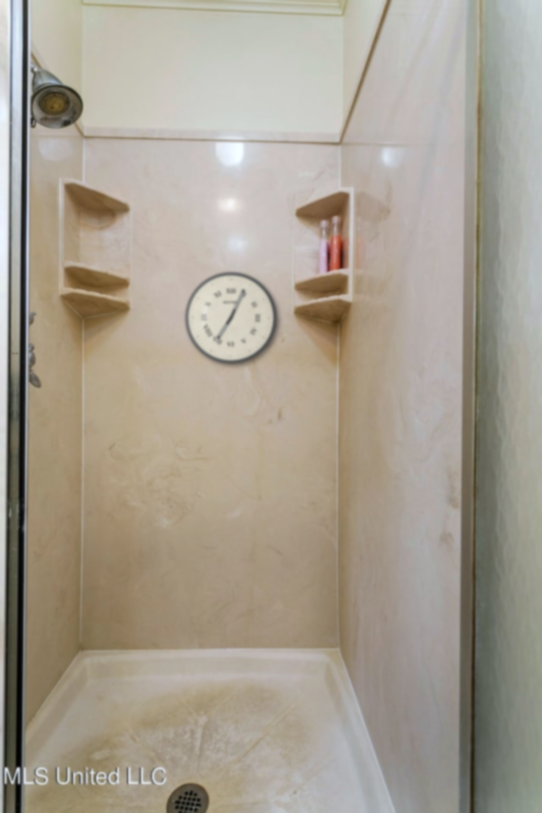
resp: 7,04
